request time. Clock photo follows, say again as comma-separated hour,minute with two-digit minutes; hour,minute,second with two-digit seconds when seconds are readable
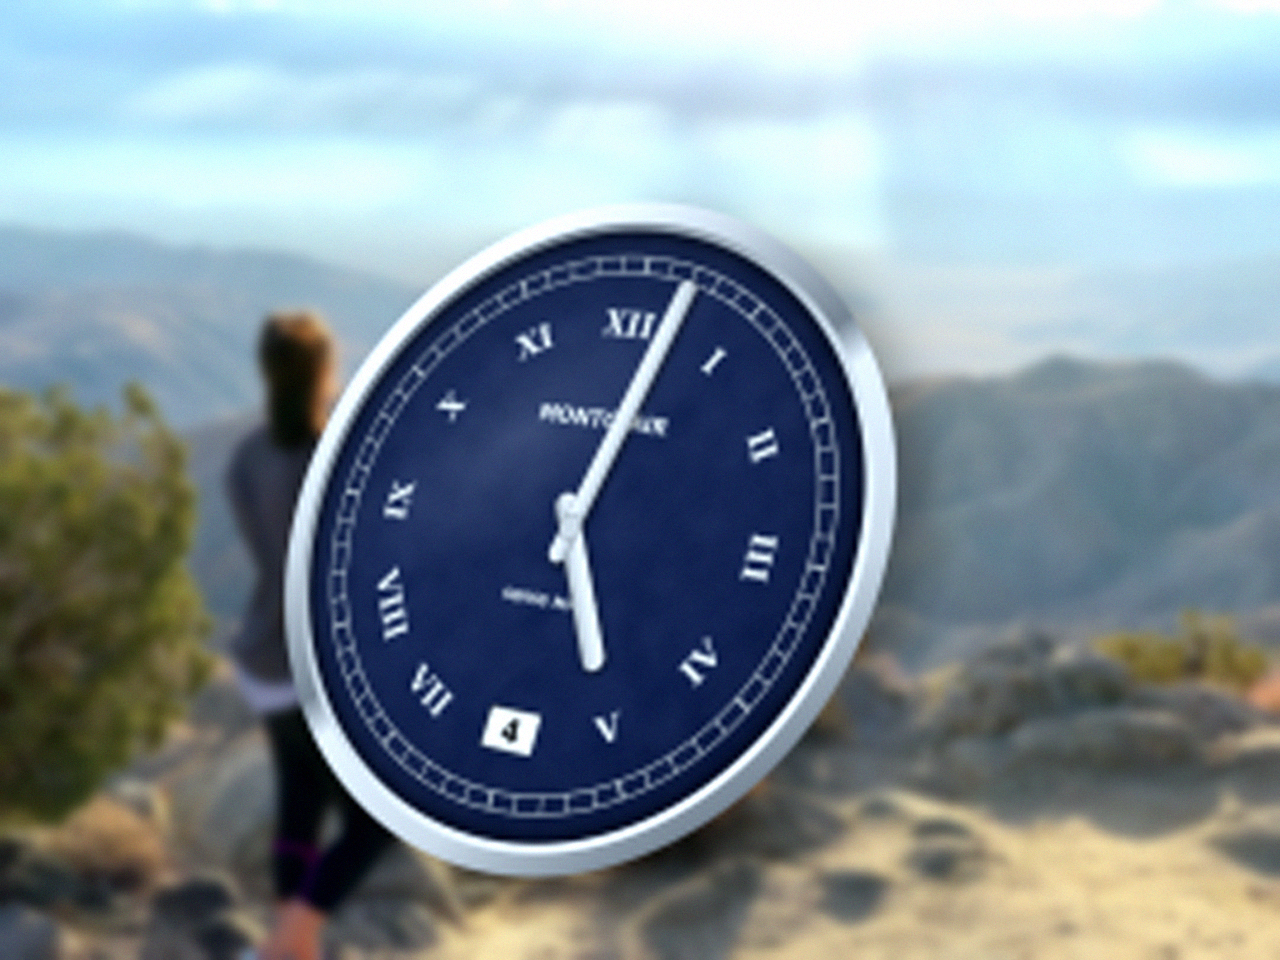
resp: 5,02
